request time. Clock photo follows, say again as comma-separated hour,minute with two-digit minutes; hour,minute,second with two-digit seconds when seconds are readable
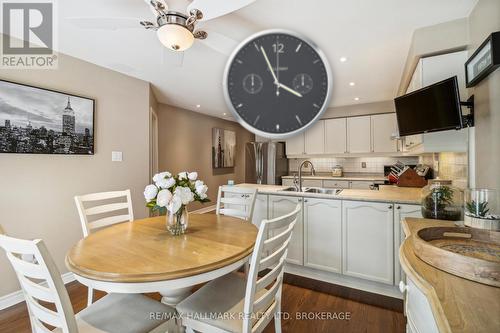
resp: 3,56
